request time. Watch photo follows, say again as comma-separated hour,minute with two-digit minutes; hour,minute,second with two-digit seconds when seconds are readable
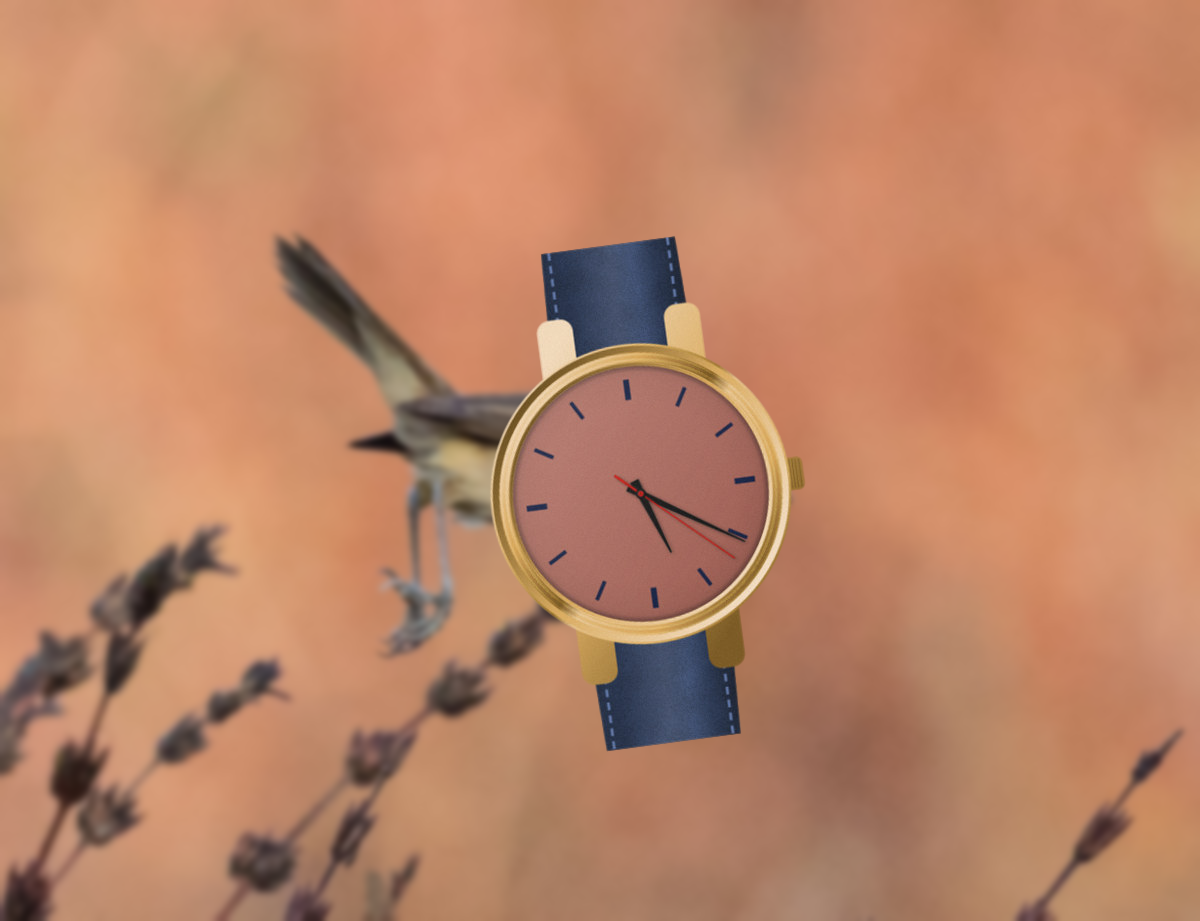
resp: 5,20,22
